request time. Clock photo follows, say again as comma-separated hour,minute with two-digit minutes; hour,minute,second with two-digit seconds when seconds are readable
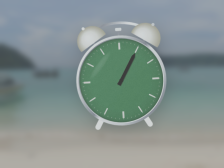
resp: 1,05
